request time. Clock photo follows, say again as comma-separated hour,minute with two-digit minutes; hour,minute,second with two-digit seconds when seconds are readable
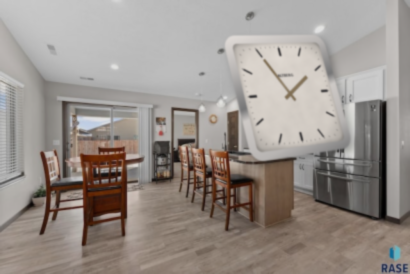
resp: 1,55
